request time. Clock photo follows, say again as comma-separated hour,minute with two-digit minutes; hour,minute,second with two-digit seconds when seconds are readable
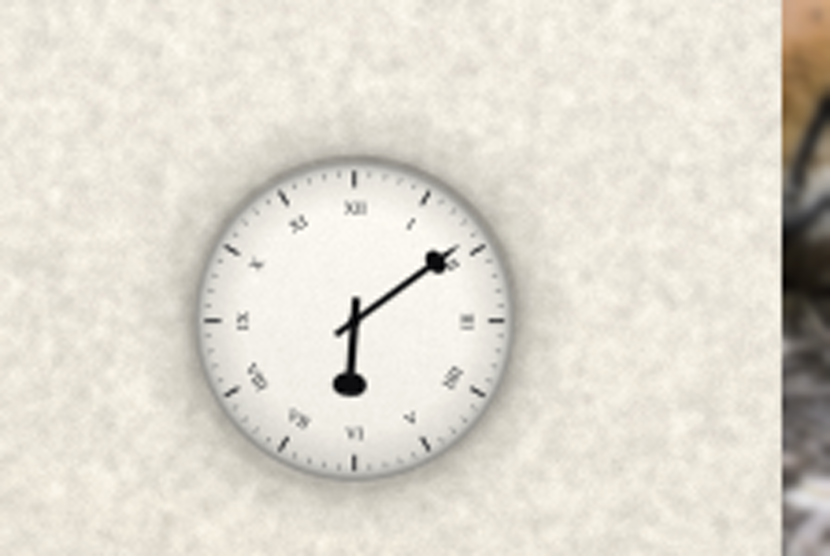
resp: 6,09
